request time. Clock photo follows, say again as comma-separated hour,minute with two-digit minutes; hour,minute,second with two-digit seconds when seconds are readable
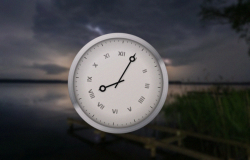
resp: 8,04
